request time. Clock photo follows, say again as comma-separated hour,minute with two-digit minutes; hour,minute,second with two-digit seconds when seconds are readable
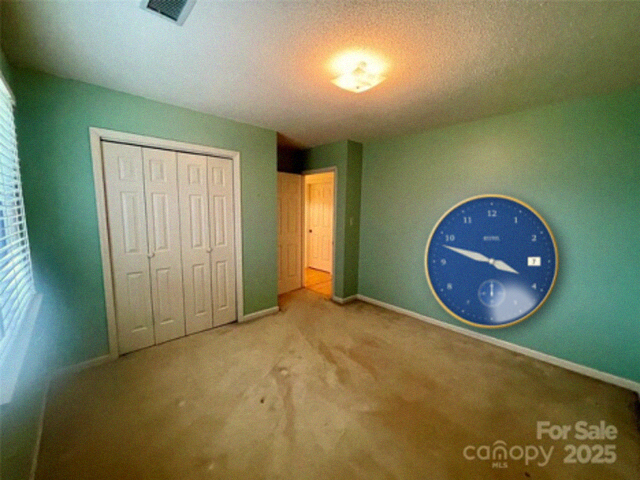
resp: 3,48
